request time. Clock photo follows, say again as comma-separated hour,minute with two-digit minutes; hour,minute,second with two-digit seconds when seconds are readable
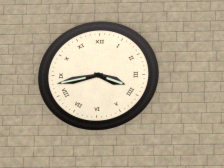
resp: 3,43
